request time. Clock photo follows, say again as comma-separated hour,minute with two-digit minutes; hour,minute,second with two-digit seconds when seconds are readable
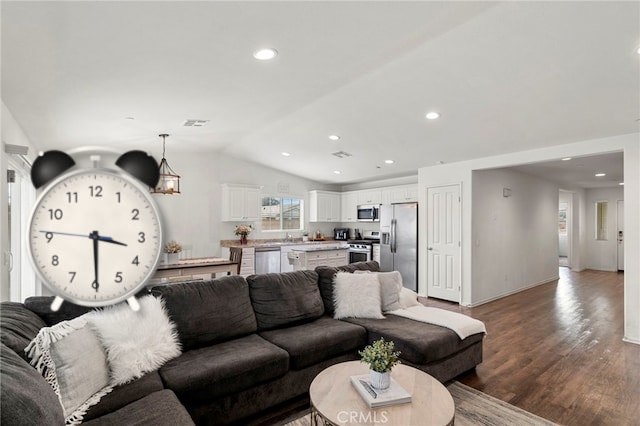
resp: 3,29,46
